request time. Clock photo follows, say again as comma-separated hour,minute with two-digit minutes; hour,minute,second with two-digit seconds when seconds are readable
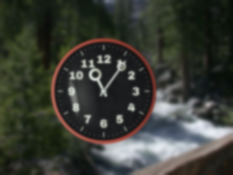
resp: 11,06
